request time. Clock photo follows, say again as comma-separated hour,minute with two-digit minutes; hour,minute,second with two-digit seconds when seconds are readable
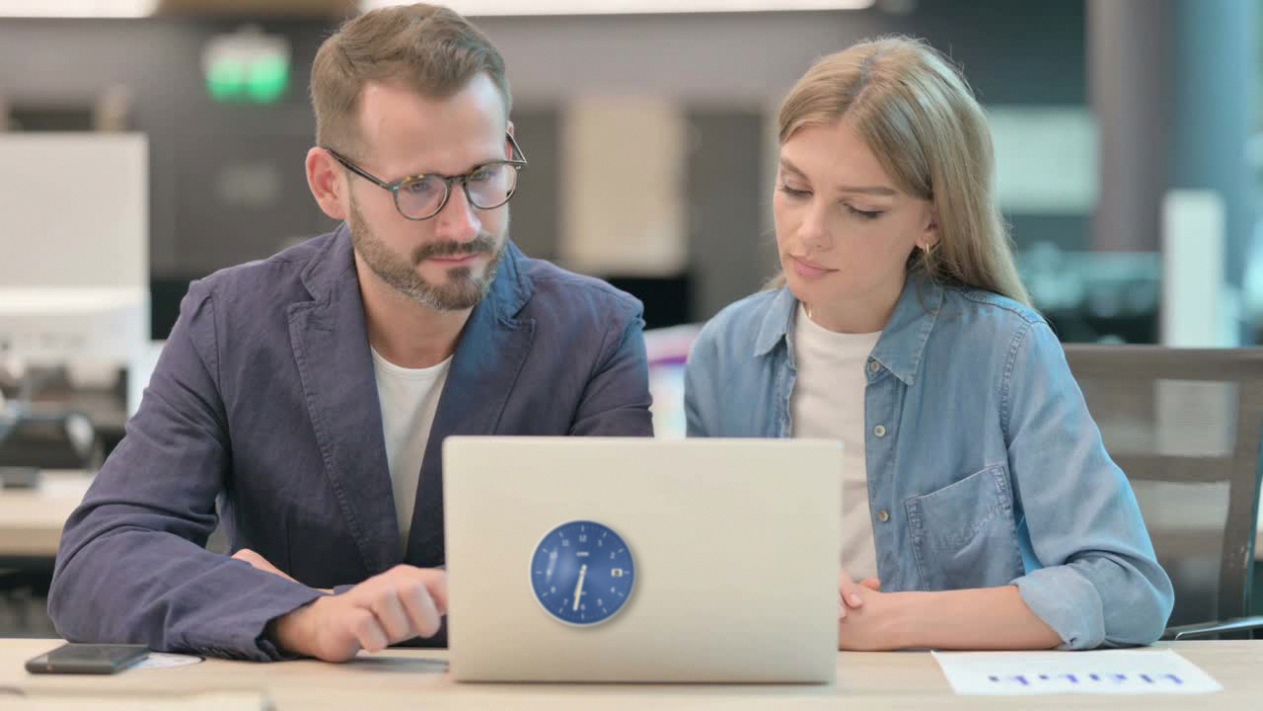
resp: 6,32
